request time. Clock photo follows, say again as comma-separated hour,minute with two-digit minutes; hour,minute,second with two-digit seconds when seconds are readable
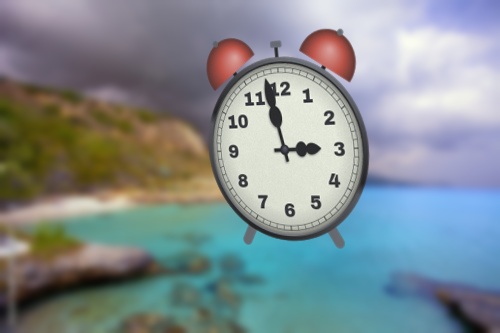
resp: 2,58
